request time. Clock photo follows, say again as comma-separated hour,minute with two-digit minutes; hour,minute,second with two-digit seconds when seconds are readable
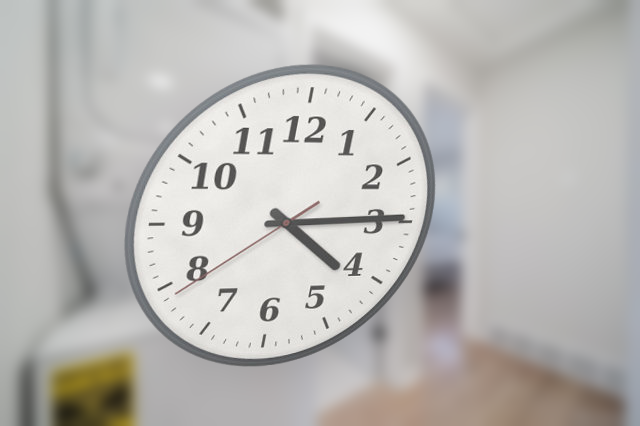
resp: 4,14,39
